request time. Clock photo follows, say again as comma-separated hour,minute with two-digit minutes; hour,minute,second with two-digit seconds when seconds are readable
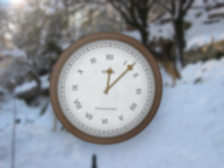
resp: 12,07
